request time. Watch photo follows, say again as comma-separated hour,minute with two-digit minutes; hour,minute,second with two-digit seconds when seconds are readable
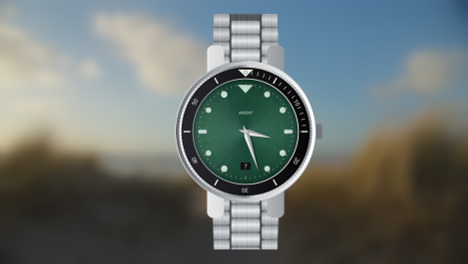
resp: 3,27
